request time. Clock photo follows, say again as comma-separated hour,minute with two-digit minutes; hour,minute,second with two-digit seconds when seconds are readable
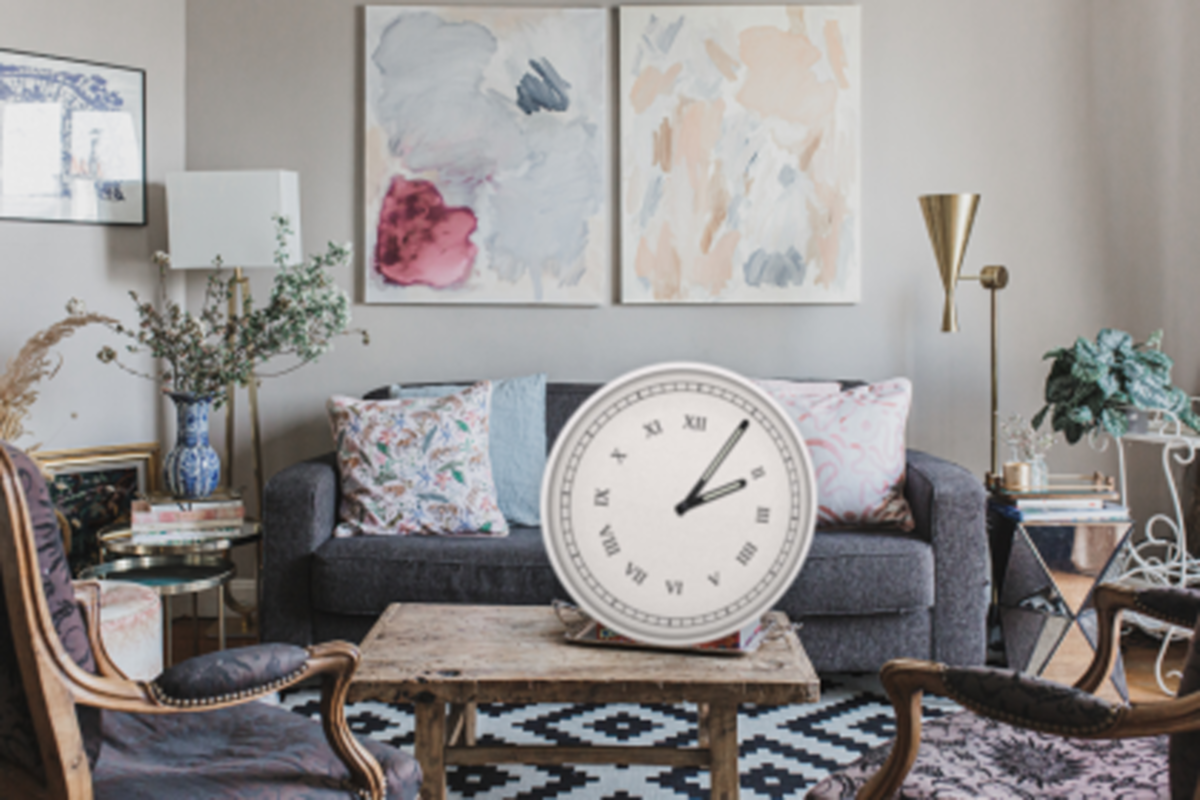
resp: 2,05
